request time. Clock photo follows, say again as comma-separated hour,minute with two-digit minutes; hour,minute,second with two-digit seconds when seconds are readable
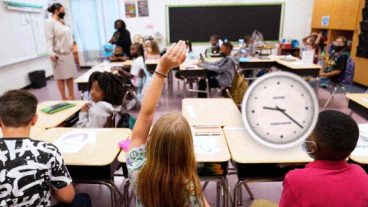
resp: 9,22
